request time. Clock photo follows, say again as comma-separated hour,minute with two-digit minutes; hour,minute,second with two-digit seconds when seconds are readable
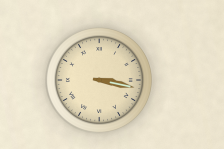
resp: 3,17
